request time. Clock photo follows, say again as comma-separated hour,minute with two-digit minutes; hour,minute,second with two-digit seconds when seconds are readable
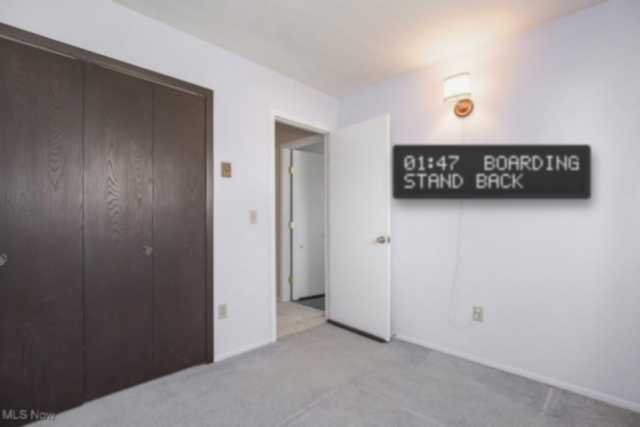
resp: 1,47
